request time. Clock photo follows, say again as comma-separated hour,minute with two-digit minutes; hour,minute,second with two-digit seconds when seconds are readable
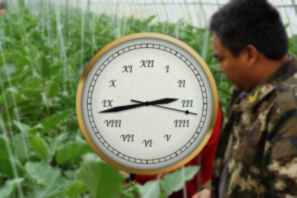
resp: 2,43,17
